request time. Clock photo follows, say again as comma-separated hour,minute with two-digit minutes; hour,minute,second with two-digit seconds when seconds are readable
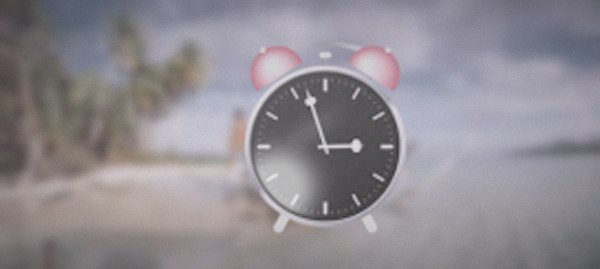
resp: 2,57
